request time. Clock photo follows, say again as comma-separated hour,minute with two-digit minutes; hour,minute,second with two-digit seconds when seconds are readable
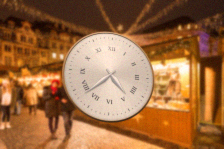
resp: 4,38
